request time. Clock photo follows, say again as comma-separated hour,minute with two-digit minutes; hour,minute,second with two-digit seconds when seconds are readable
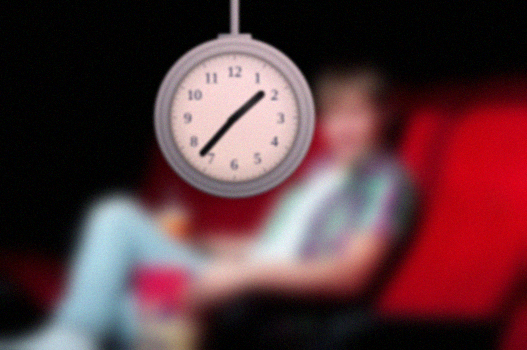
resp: 1,37
